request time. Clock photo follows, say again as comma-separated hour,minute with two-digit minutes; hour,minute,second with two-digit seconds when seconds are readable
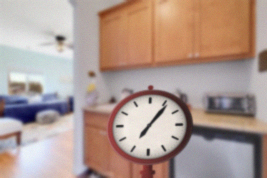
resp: 7,06
